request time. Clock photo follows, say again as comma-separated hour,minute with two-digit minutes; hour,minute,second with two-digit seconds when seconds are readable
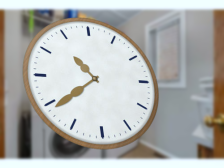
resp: 10,39
